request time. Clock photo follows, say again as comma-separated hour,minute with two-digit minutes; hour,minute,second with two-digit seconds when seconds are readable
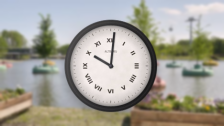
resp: 10,01
